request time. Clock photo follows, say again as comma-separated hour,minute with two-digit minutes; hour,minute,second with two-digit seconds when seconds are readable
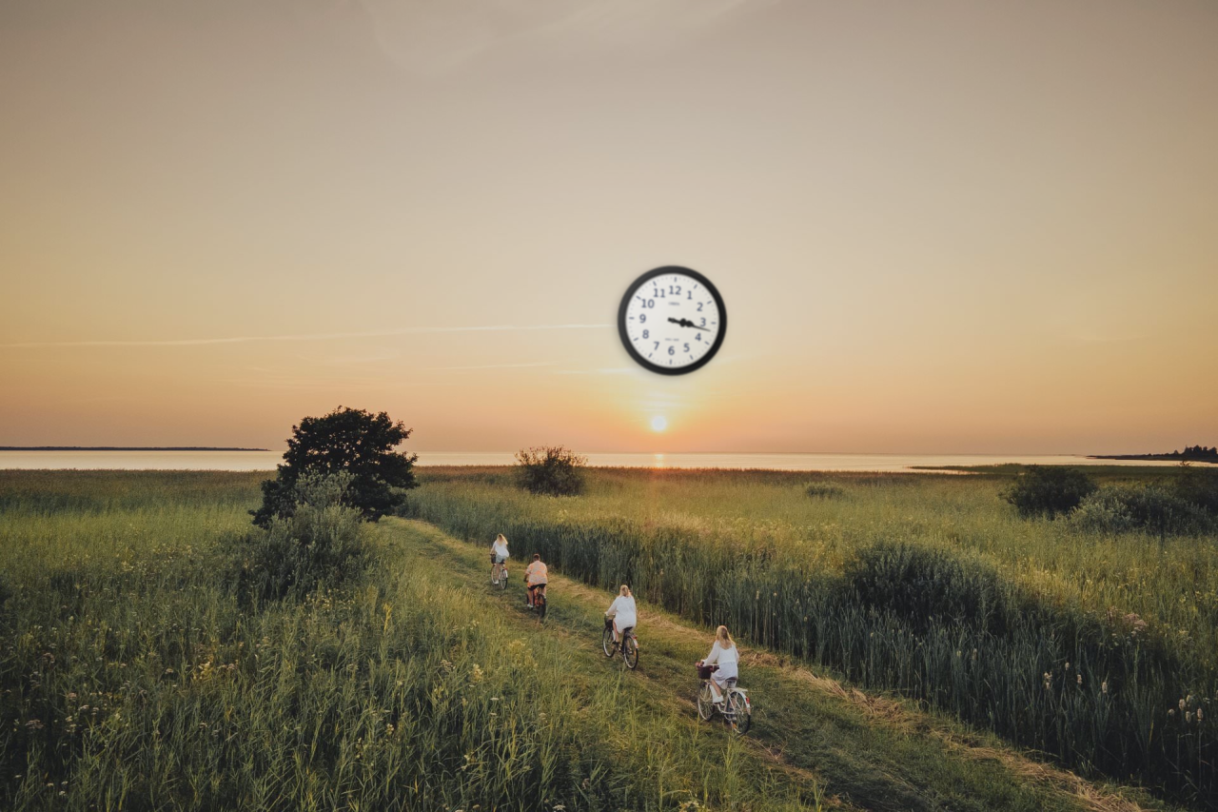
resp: 3,17
